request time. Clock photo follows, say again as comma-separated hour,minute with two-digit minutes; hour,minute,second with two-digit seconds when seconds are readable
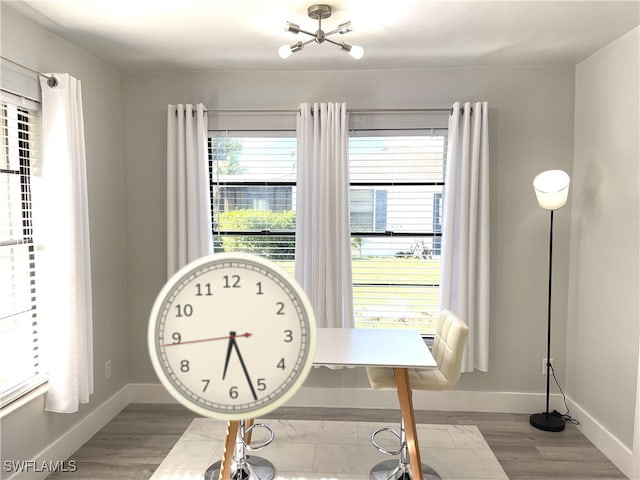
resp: 6,26,44
